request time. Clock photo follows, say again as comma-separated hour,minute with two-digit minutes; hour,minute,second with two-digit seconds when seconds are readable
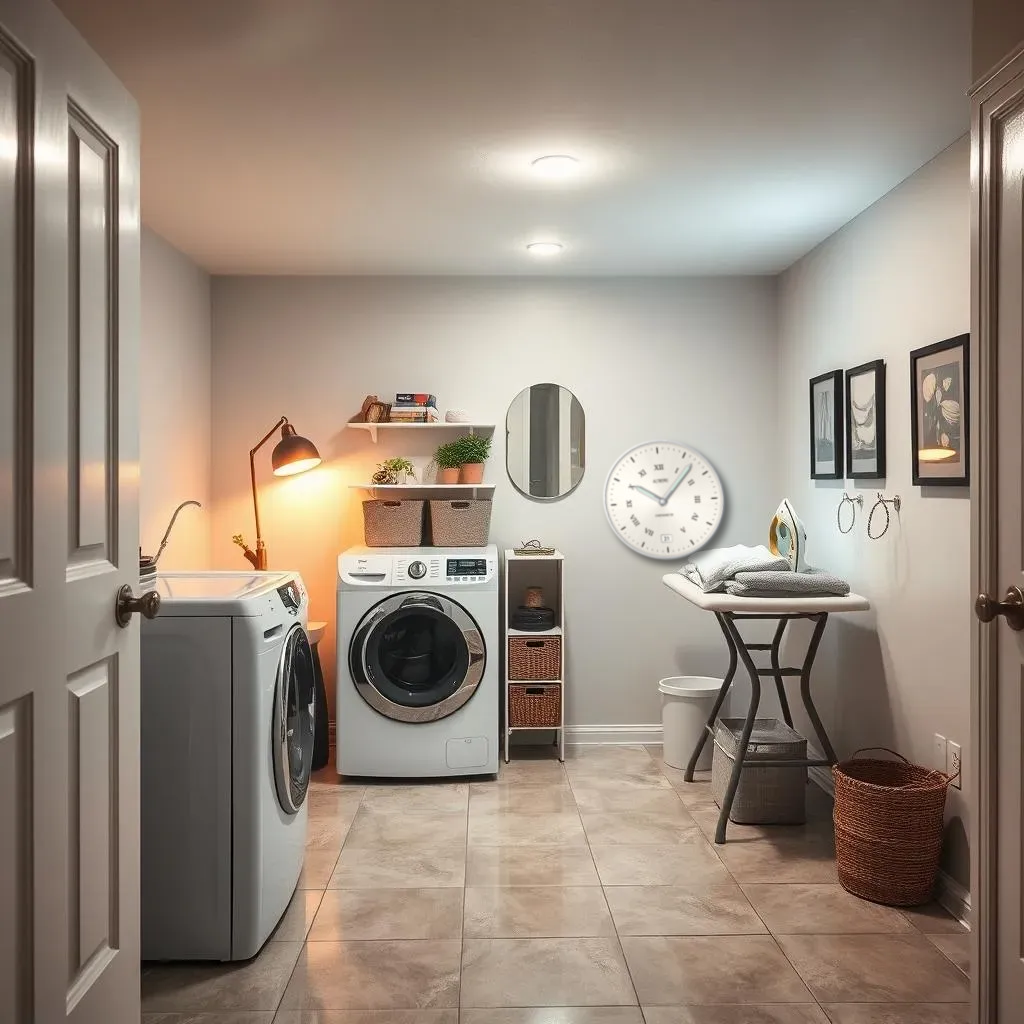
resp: 10,07
